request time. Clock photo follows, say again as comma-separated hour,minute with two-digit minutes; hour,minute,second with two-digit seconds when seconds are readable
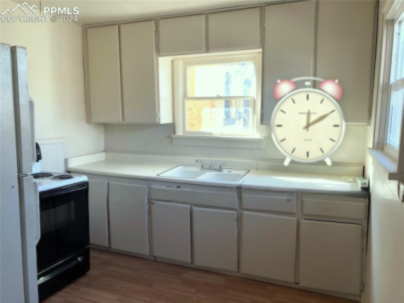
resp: 12,10
